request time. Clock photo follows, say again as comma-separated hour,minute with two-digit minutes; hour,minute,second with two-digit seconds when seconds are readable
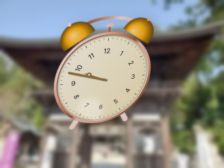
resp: 9,48
